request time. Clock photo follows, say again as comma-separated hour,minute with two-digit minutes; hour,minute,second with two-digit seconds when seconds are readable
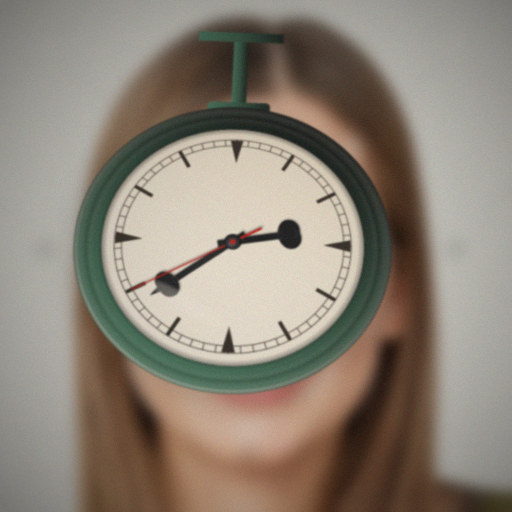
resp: 2,38,40
